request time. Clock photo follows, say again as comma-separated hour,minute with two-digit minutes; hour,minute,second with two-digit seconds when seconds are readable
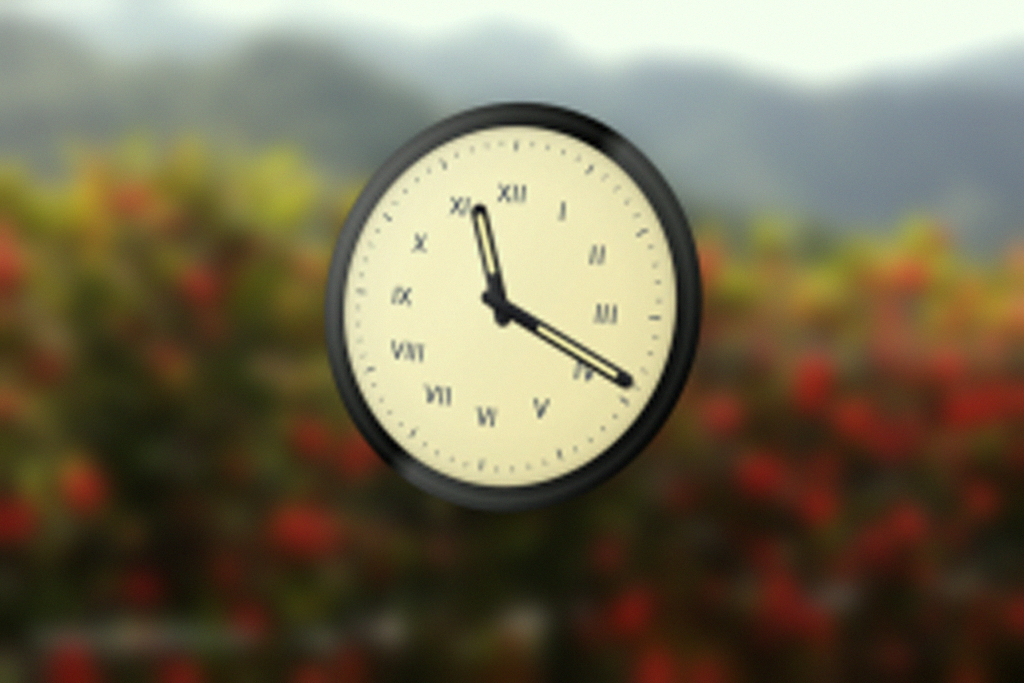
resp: 11,19
